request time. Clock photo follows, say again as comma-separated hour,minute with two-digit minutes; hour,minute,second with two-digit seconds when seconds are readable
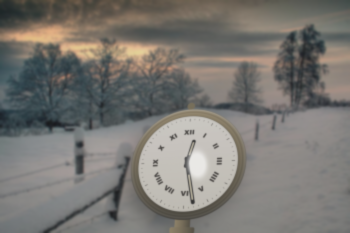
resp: 12,28
